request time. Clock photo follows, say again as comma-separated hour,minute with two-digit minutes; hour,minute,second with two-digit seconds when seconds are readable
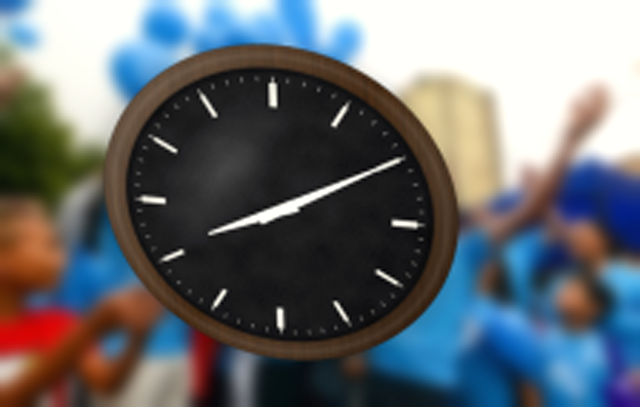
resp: 8,10
